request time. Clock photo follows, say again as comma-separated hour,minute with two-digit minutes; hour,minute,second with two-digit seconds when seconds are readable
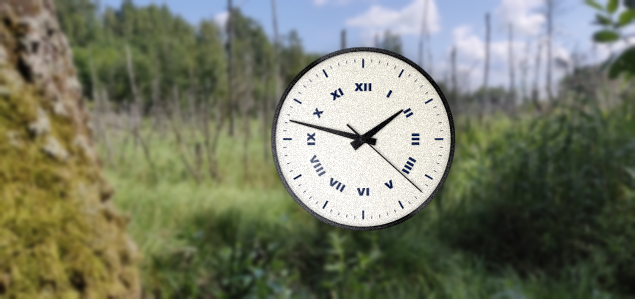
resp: 1,47,22
